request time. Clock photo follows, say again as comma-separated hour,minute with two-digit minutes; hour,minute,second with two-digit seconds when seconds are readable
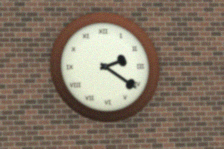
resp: 2,21
